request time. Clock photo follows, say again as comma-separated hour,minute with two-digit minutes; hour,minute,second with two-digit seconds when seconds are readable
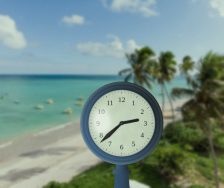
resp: 2,38
